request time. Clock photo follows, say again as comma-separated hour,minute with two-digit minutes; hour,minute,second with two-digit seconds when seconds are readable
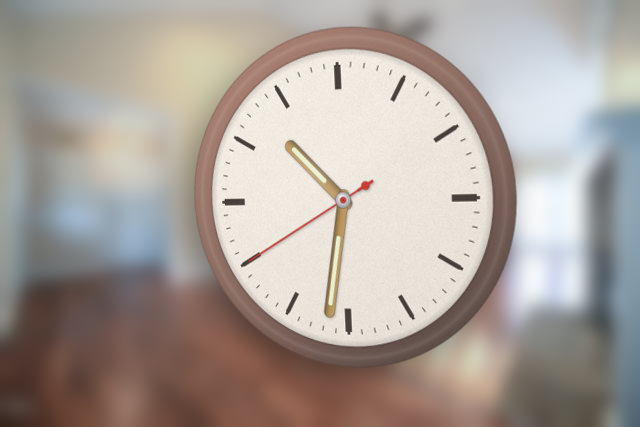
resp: 10,31,40
